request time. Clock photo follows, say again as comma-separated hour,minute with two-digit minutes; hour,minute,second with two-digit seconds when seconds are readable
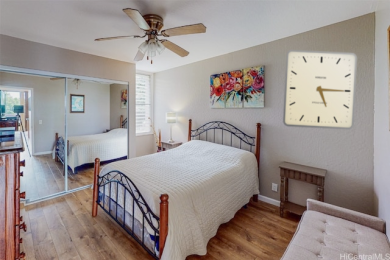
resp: 5,15
